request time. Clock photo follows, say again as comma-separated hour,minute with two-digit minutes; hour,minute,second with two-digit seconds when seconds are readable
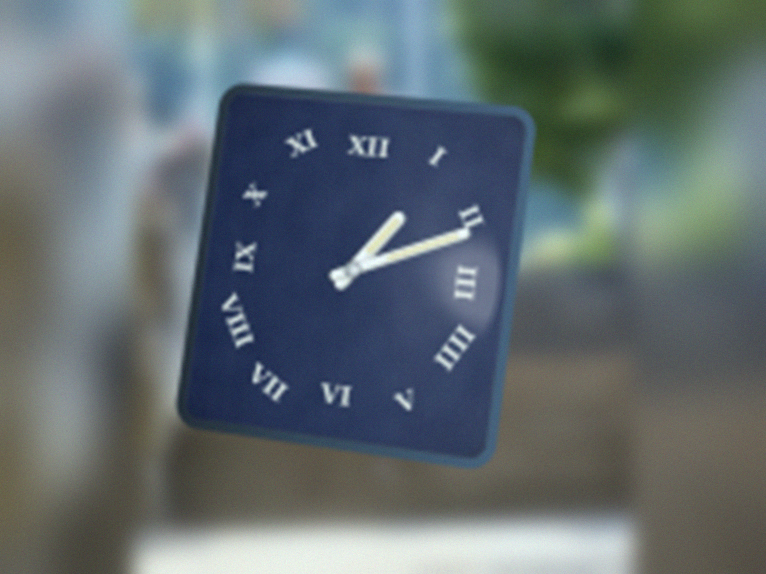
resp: 1,11
